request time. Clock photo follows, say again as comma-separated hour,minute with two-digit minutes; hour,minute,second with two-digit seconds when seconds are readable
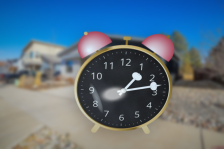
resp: 1,13
